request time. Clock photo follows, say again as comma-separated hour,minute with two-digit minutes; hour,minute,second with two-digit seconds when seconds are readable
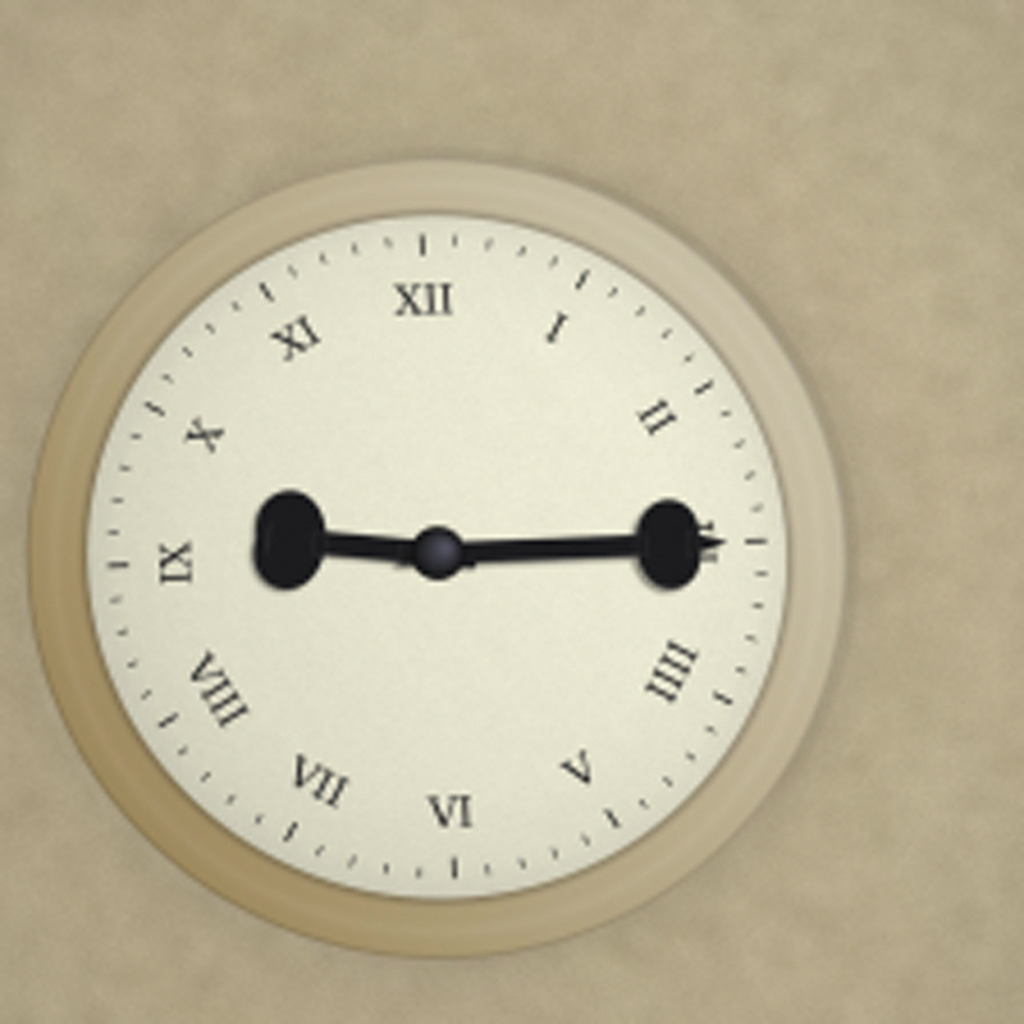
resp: 9,15
